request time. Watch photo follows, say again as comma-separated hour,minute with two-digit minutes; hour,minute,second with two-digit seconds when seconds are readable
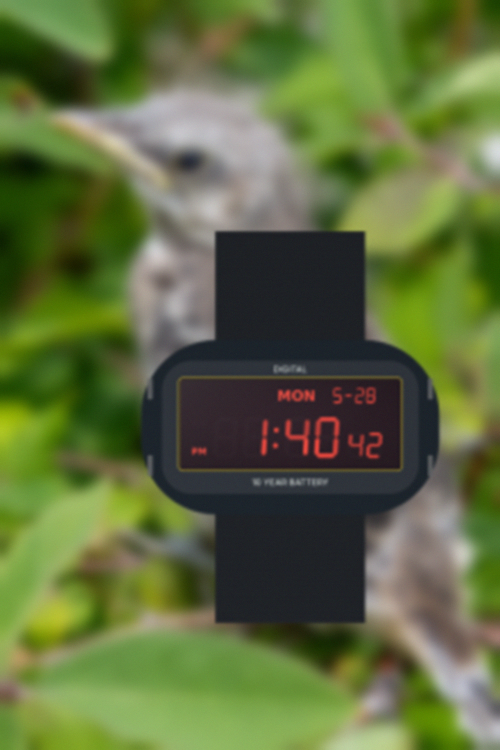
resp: 1,40,42
